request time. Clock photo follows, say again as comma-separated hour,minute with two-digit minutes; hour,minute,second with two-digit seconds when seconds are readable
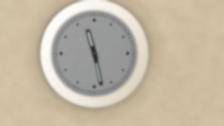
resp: 11,28
